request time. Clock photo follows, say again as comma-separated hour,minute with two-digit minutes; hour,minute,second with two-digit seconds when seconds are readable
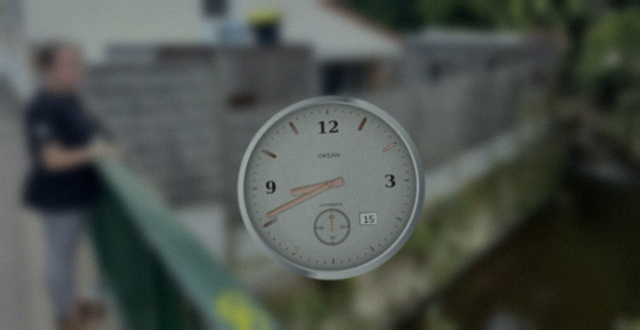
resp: 8,41
